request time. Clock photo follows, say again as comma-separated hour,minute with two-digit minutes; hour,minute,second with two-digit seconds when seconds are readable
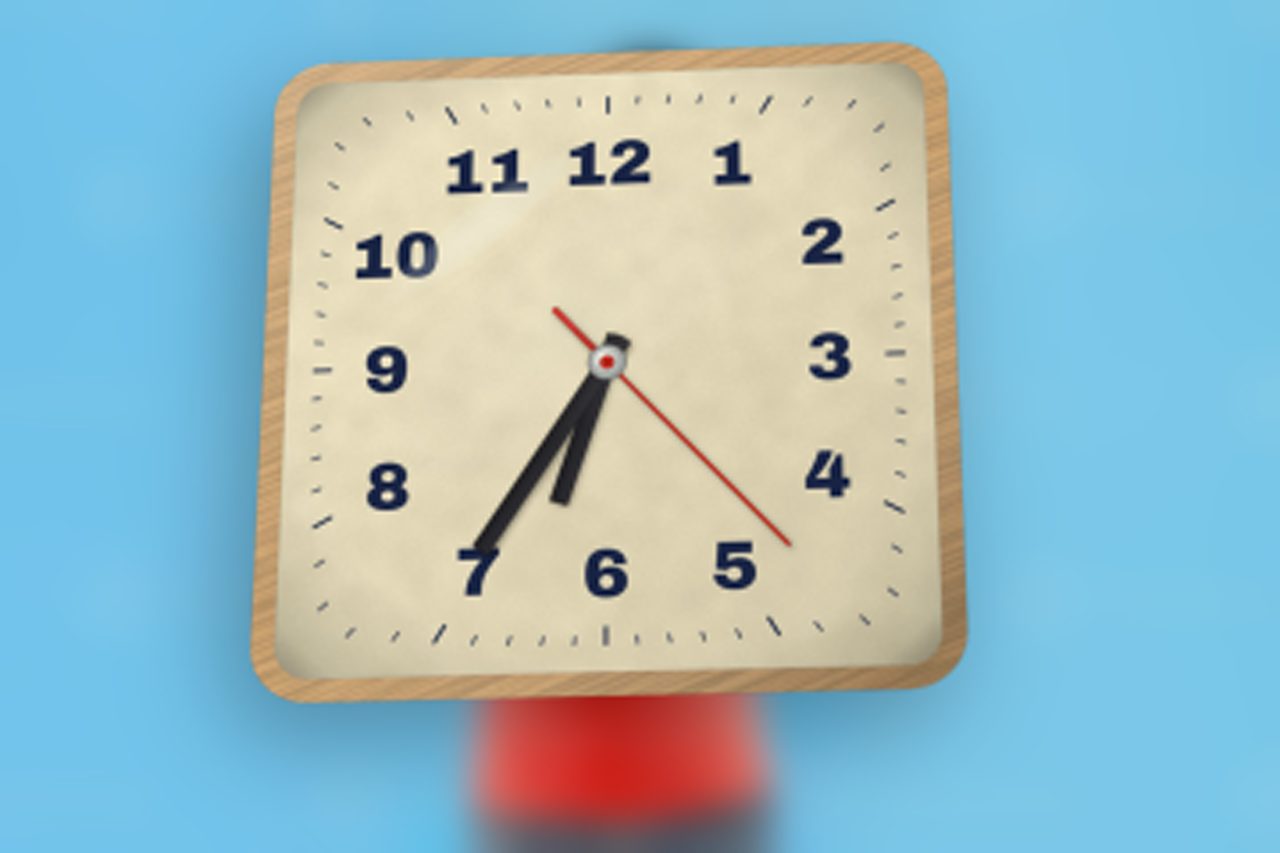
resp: 6,35,23
